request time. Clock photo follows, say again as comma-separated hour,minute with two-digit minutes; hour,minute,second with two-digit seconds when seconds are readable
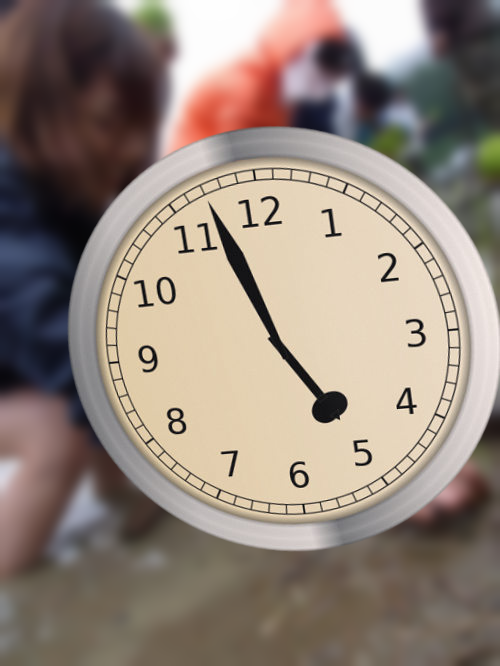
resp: 4,57
